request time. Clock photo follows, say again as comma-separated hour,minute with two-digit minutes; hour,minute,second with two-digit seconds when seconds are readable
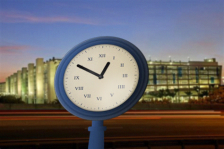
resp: 12,50
